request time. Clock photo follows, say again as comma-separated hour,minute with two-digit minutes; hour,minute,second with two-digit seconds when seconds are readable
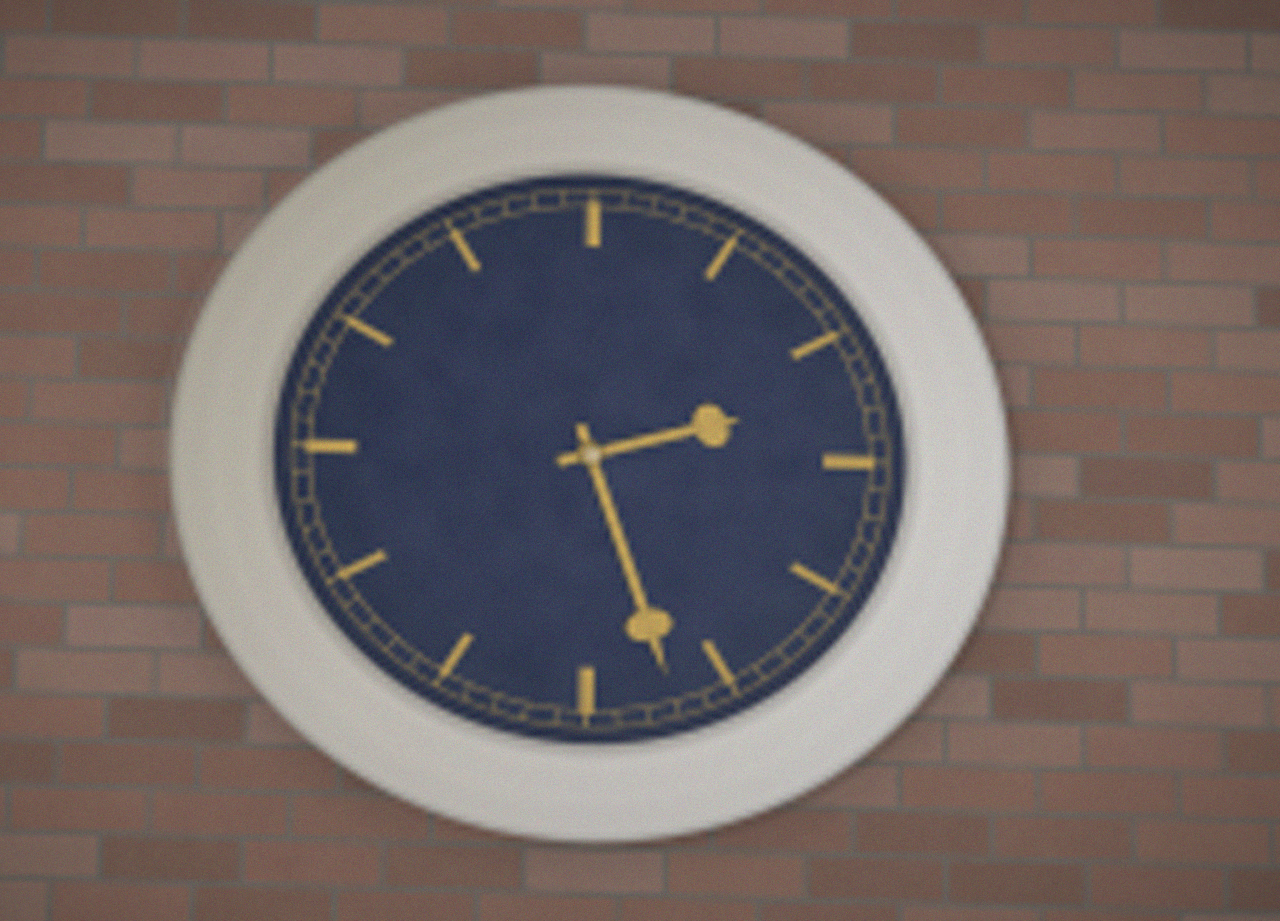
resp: 2,27
